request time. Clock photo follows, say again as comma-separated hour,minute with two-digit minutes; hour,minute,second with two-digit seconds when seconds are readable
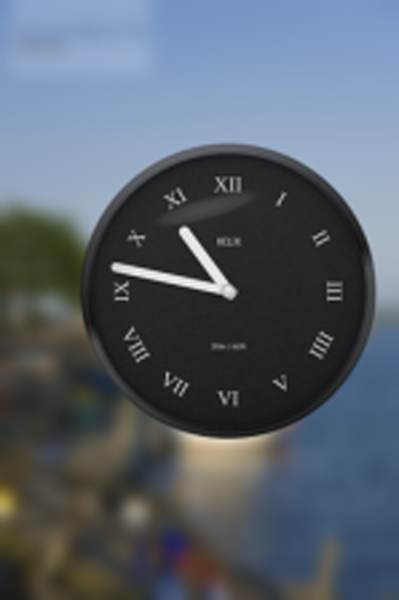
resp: 10,47
